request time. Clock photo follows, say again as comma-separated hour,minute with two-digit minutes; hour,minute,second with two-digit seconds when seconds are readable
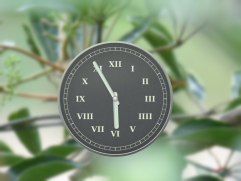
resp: 5,55
